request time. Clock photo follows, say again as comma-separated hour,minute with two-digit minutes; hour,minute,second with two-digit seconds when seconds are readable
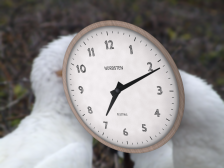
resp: 7,11
